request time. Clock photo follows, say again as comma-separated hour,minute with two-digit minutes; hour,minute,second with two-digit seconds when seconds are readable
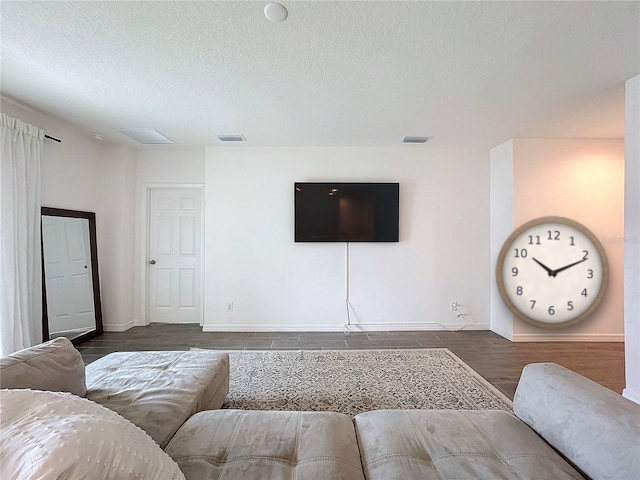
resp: 10,11
